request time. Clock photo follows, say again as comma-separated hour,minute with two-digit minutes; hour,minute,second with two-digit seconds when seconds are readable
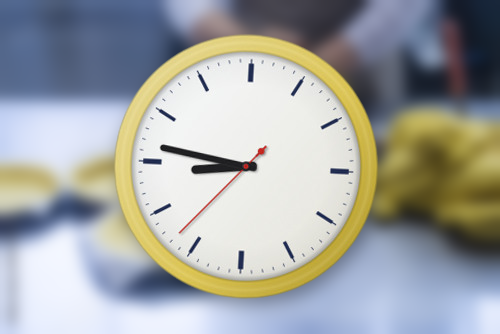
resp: 8,46,37
